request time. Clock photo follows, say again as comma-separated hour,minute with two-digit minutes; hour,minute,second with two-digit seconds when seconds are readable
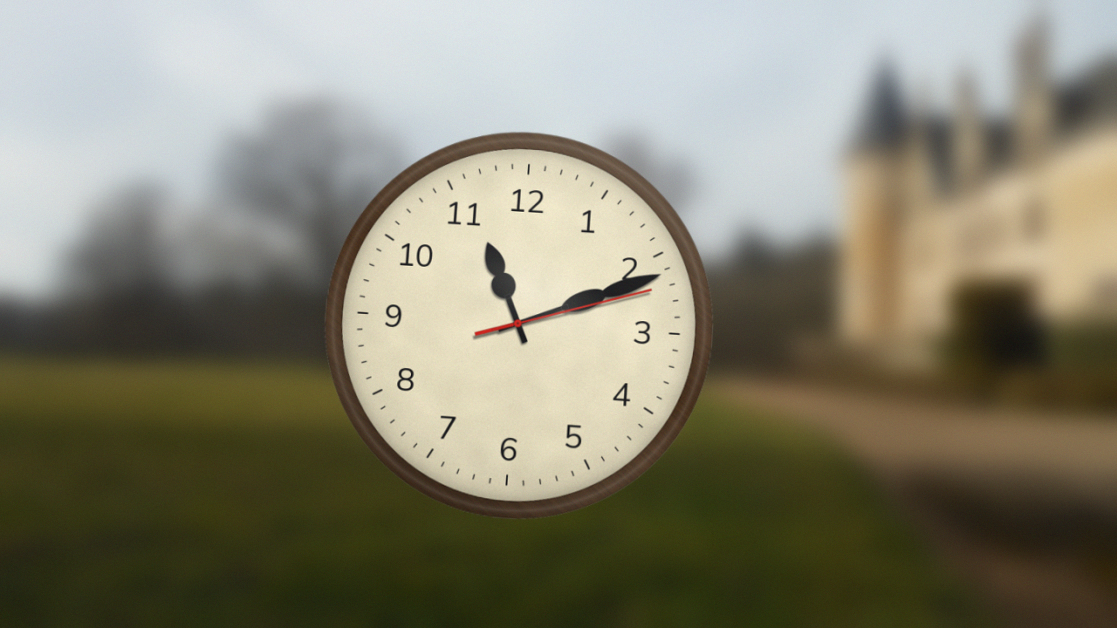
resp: 11,11,12
